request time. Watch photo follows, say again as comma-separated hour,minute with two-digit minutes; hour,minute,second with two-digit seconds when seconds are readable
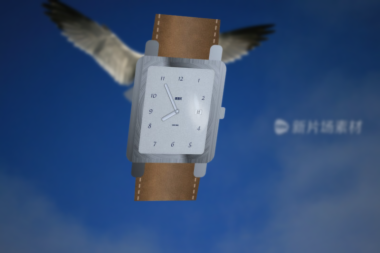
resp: 7,55
